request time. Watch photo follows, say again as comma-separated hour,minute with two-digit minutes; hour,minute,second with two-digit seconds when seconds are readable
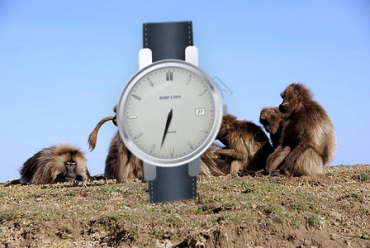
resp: 6,33
